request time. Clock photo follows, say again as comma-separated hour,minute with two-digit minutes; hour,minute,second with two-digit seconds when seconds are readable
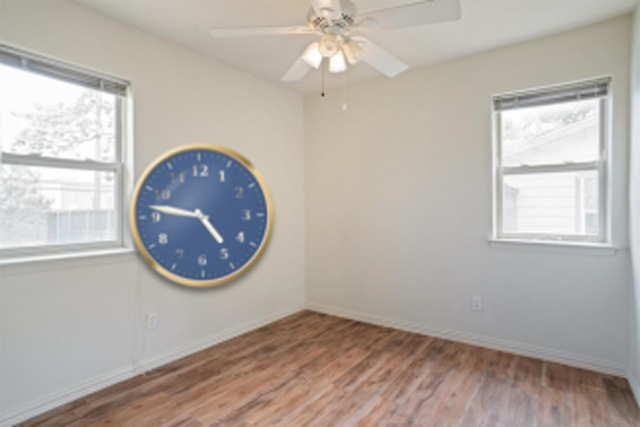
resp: 4,47
